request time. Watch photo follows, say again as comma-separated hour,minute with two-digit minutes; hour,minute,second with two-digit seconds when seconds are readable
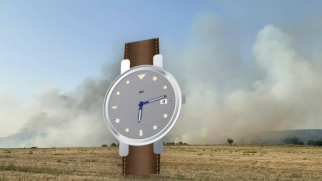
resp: 6,13
